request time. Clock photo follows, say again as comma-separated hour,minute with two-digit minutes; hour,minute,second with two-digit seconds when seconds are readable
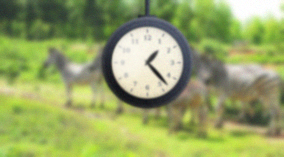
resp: 1,23
